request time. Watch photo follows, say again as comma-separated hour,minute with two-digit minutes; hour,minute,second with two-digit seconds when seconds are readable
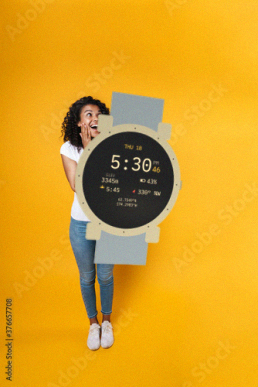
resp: 5,30,46
